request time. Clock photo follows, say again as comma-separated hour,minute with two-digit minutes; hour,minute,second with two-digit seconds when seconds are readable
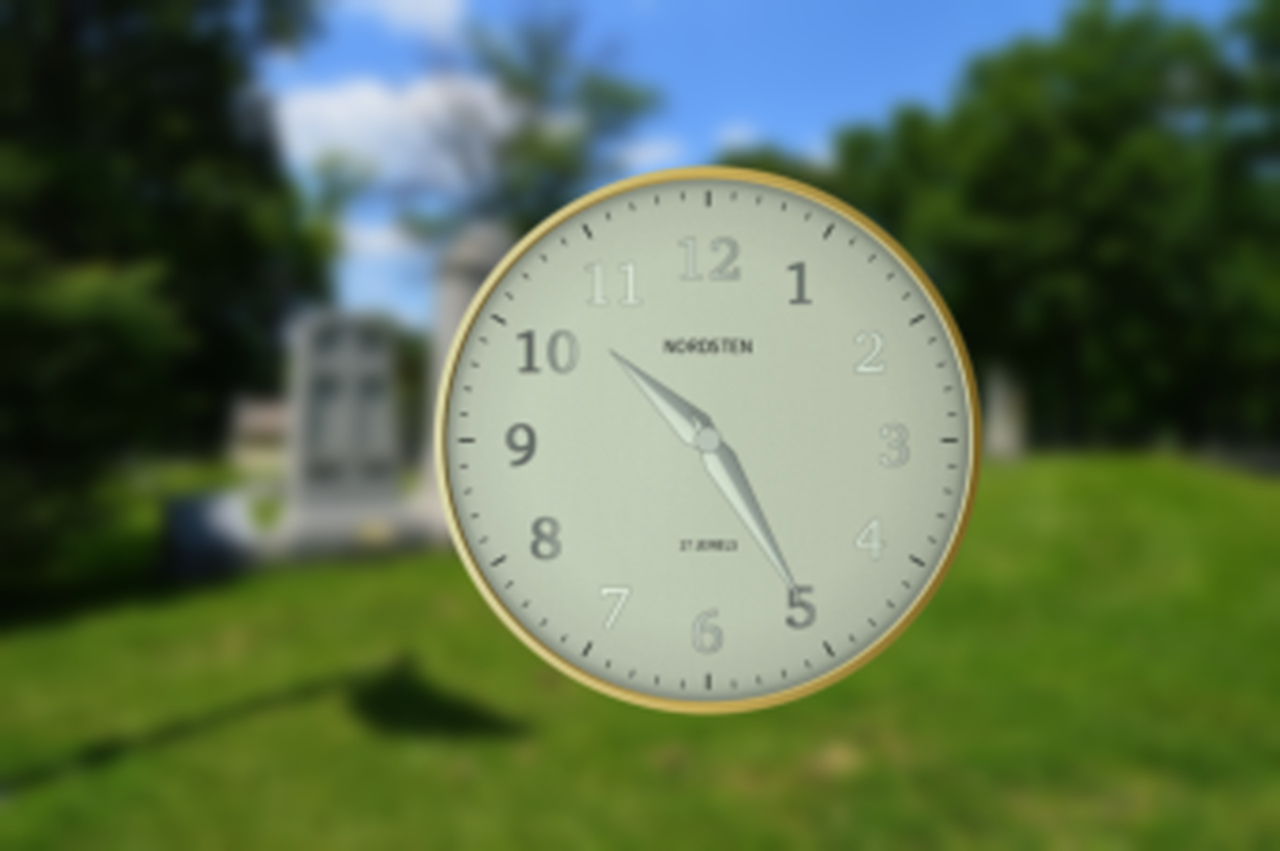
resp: 10,25
